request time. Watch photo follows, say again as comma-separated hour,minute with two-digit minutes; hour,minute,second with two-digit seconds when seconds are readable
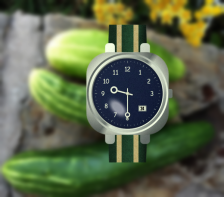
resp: 9,30
